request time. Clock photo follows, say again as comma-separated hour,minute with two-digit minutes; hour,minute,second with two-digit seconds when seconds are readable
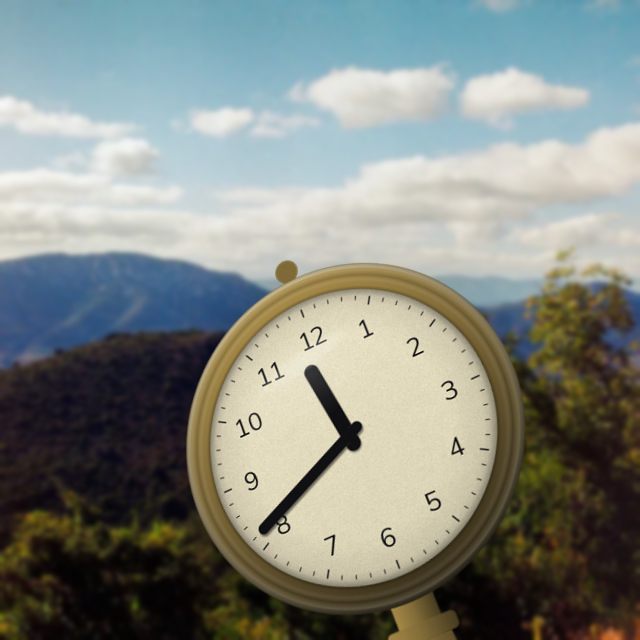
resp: 11,41
